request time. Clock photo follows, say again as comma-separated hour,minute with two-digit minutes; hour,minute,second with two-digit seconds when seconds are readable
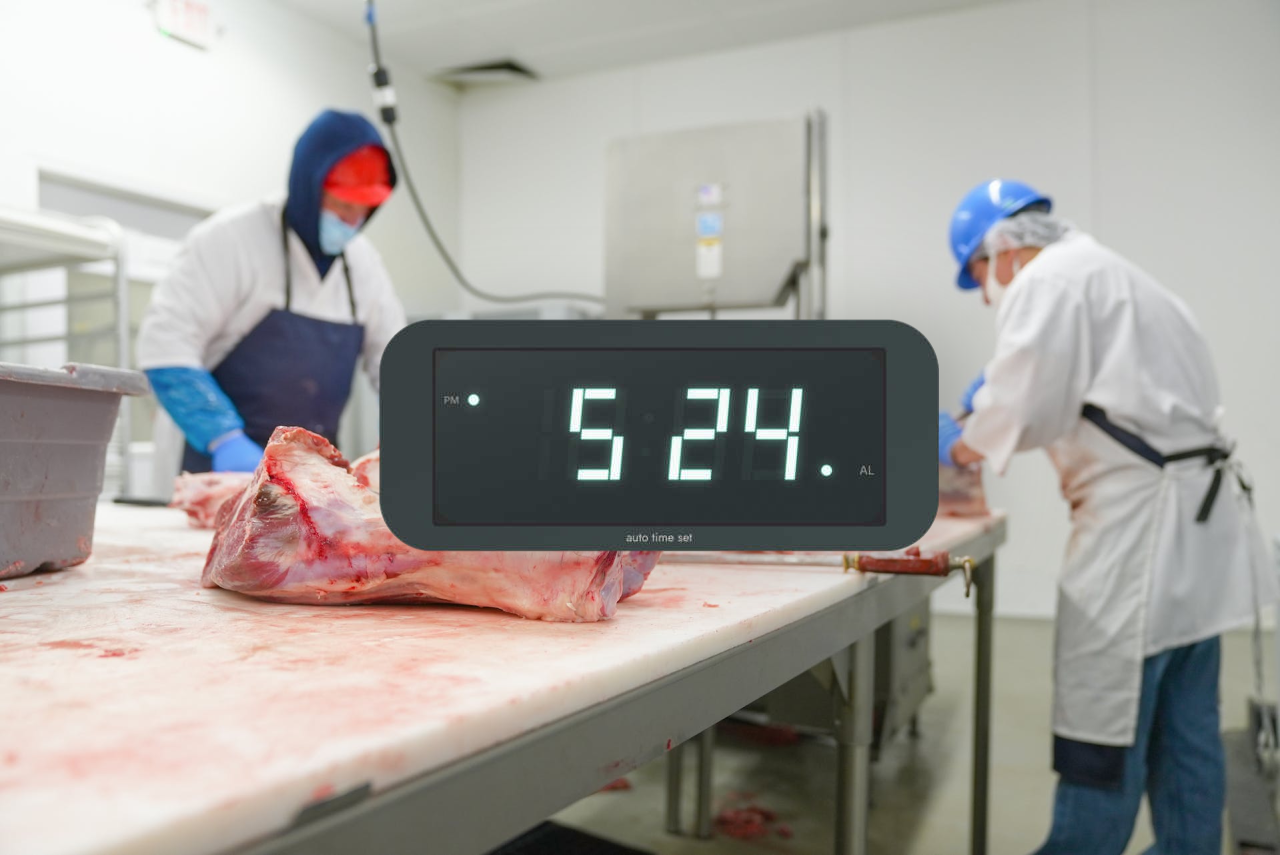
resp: 5,24
